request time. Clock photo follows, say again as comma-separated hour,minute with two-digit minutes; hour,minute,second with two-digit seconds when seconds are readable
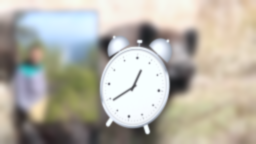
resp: 12,39
